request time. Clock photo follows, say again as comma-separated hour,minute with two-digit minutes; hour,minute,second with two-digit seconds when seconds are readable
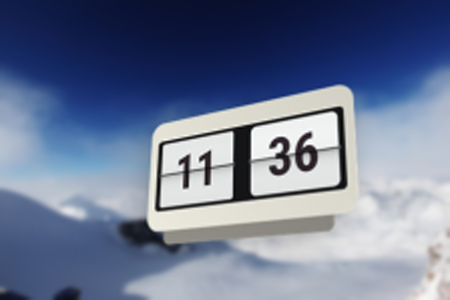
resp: 11,36
